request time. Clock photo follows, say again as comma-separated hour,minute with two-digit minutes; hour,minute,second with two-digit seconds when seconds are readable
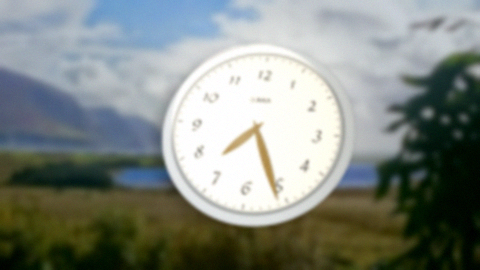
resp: 7,26
